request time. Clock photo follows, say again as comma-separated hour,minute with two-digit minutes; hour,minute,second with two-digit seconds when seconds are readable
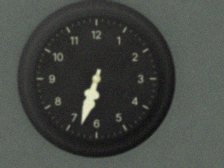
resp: 6,33
